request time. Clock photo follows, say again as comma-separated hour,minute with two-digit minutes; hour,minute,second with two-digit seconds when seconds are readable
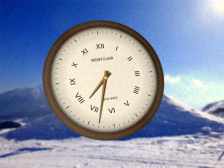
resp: 7,33
